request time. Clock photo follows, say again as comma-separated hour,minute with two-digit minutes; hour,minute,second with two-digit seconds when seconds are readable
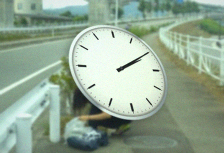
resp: 2,10
